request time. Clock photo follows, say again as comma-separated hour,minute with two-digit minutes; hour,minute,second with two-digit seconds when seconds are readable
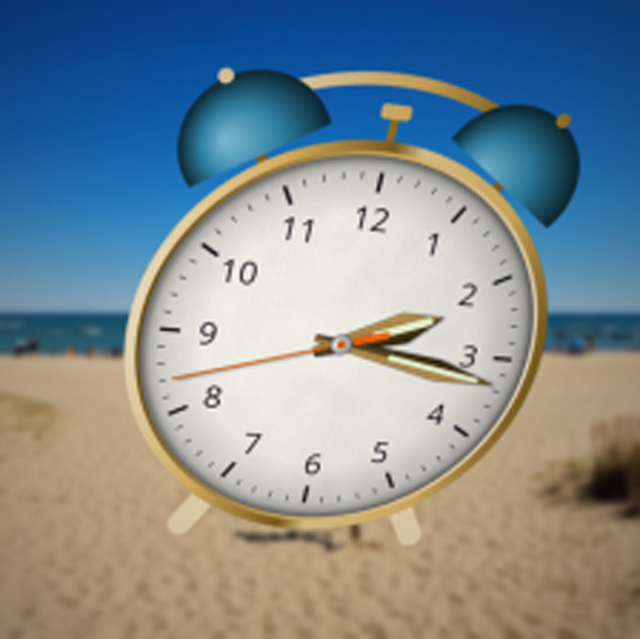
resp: 2,16,42
